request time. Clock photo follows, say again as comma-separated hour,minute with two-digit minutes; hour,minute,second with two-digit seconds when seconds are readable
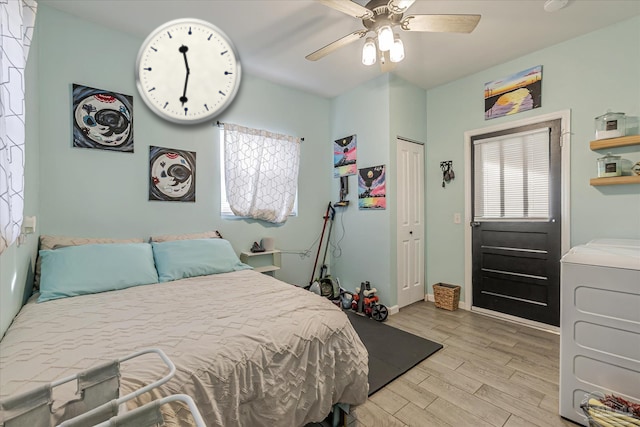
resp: 11,31
